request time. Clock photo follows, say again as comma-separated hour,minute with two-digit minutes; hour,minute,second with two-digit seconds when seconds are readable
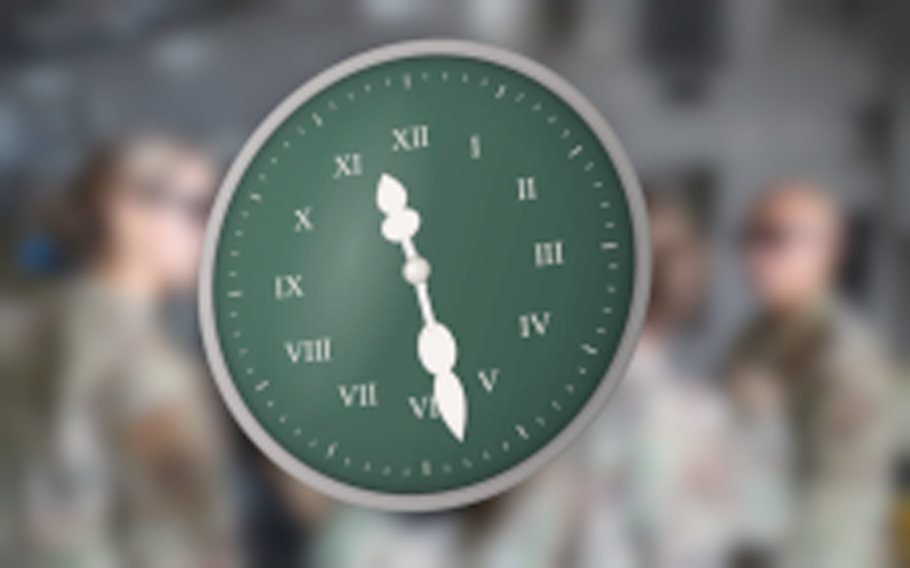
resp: 11,28
